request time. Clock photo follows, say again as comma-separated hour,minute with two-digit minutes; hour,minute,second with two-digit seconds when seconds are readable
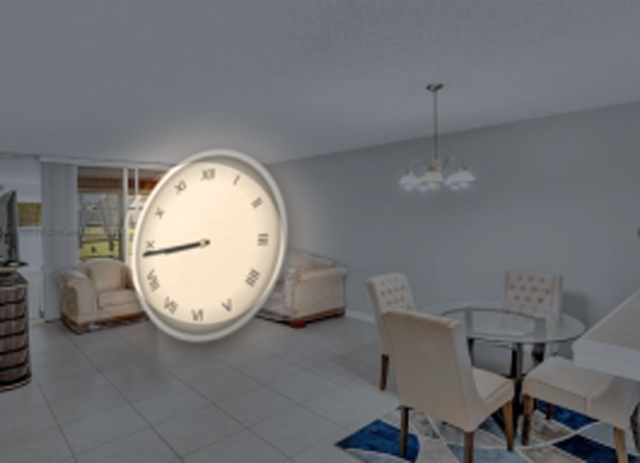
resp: 8,44
